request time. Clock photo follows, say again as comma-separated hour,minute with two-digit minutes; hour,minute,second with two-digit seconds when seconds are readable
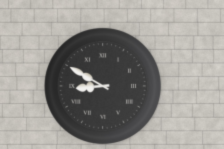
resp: 8,50
